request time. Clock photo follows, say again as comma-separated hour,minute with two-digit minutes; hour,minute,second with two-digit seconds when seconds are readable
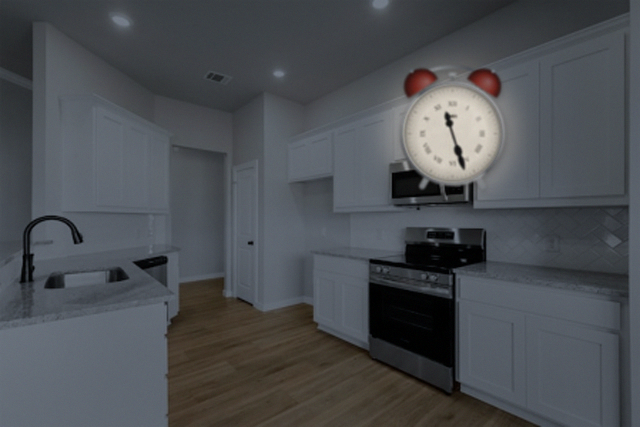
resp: 11,27
